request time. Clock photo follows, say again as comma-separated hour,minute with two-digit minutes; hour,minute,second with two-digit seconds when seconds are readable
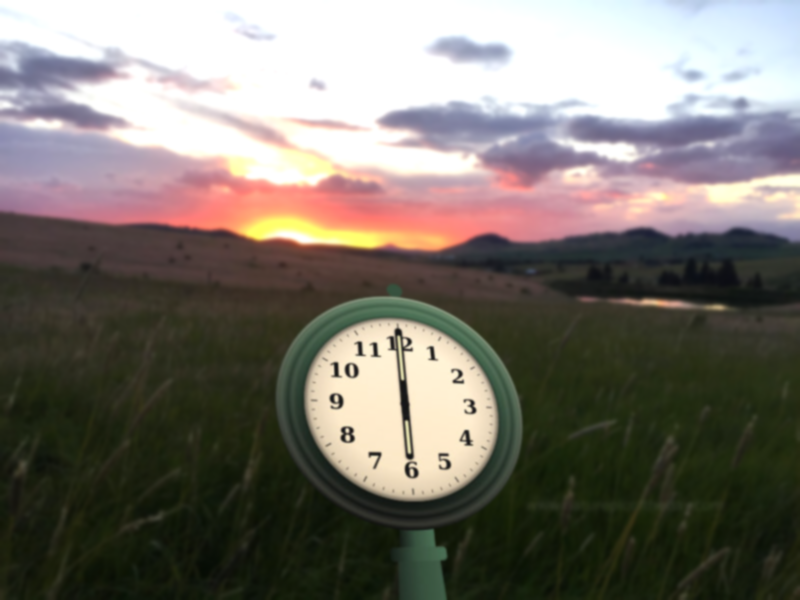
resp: 6,00
